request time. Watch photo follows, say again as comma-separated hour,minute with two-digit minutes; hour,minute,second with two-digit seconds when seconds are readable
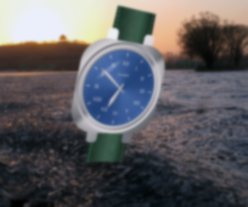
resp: 6,51
